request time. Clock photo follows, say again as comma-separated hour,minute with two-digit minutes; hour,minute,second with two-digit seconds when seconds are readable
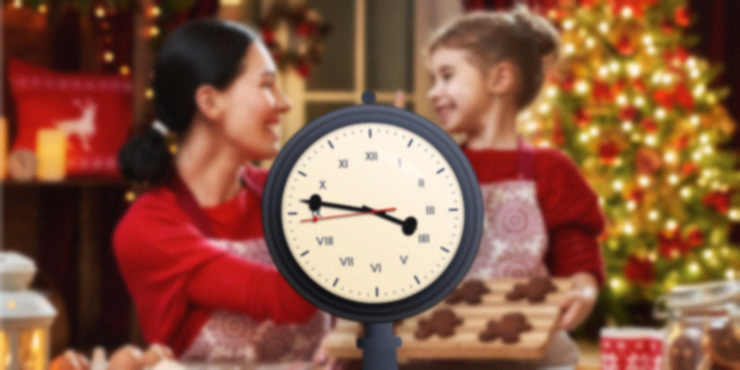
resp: 3,46,44
